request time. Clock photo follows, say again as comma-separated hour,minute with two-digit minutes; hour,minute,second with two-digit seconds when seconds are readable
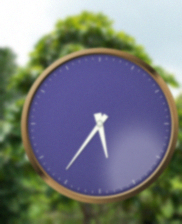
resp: 5,36
